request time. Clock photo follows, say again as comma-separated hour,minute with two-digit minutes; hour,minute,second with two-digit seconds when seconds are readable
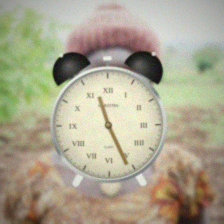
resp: 11,26
